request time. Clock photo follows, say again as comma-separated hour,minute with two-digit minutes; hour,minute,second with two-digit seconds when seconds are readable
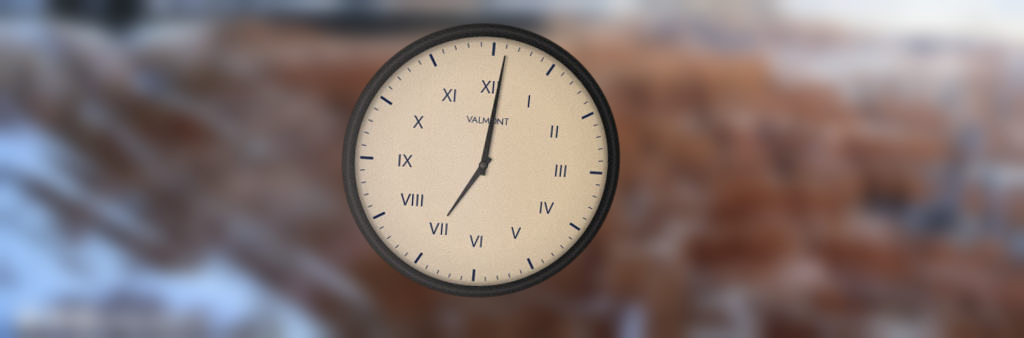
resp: 7,01
